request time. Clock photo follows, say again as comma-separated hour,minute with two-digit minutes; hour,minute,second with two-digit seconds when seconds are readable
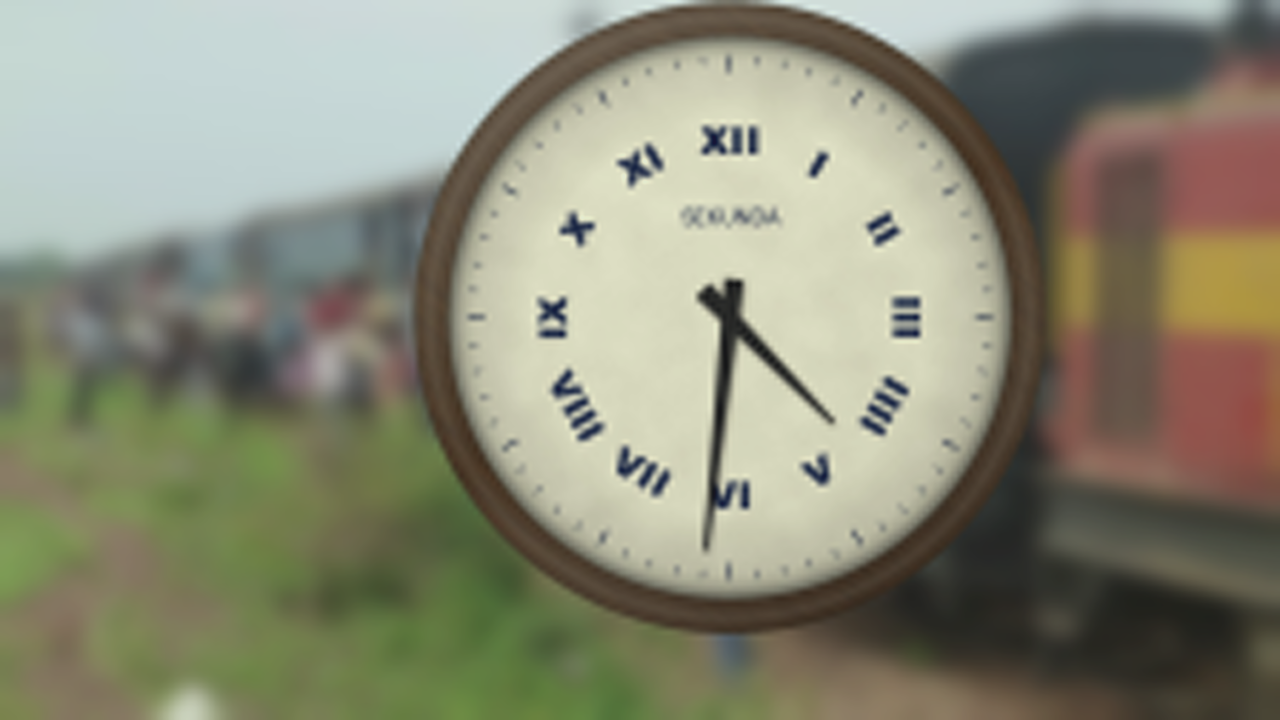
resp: 4,31
